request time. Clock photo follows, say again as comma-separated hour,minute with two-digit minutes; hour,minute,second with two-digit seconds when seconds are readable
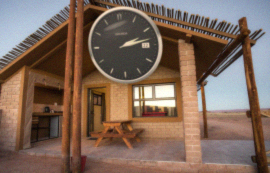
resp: 2,13
